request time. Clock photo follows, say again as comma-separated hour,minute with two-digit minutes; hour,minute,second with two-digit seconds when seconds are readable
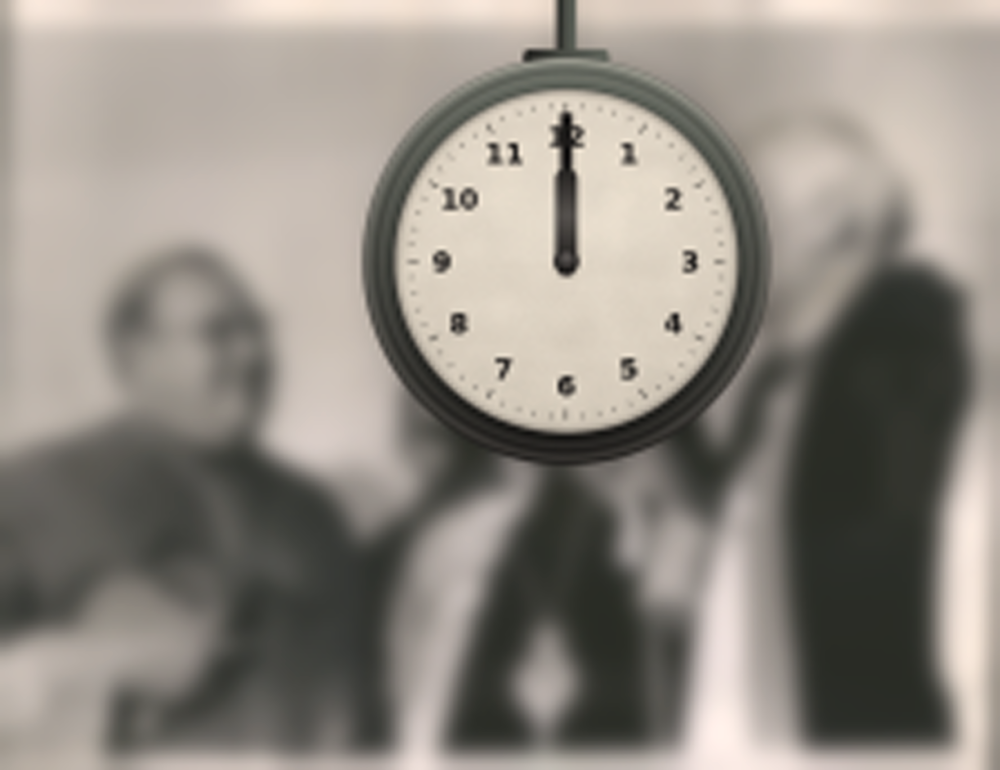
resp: 12,00
